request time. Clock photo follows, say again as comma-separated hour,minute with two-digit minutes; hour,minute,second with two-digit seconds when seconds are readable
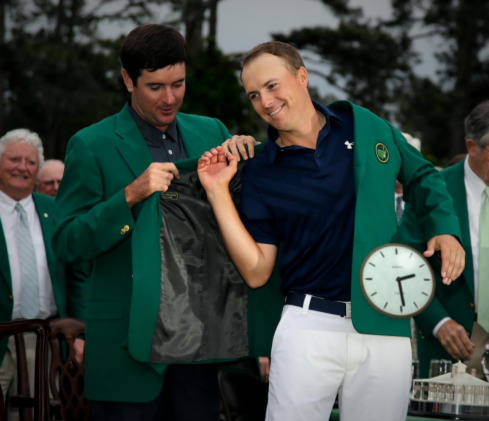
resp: 2,29
